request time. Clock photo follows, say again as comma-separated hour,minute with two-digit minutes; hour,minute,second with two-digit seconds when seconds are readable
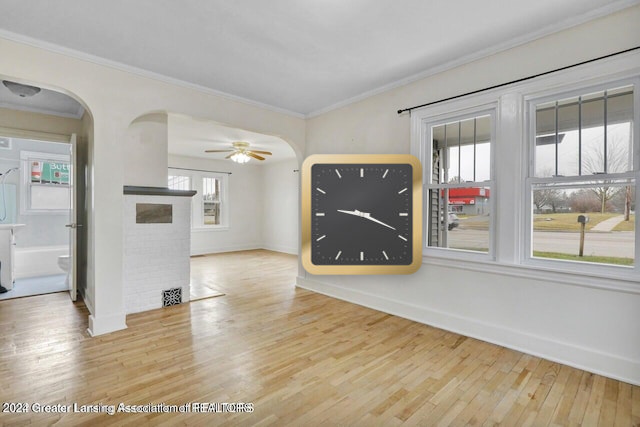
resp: 9,19
